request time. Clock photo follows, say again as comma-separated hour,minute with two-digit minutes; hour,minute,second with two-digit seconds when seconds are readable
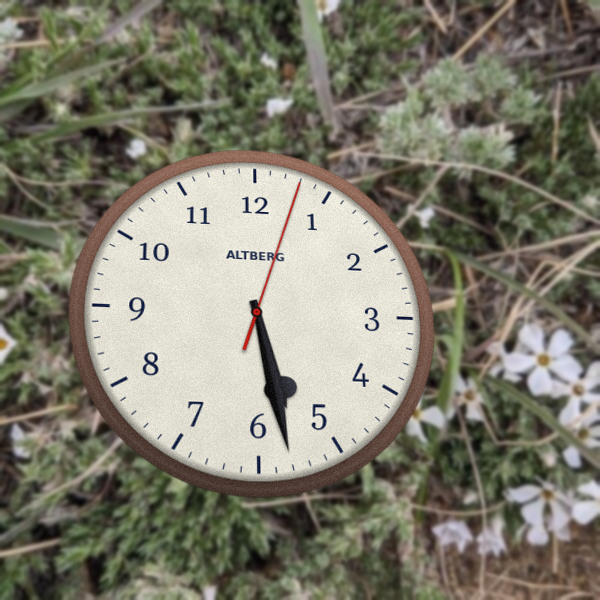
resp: 5,28,03
